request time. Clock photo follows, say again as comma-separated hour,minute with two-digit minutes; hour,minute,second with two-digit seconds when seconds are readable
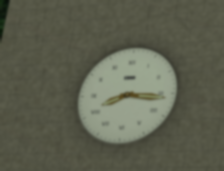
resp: 8,16
